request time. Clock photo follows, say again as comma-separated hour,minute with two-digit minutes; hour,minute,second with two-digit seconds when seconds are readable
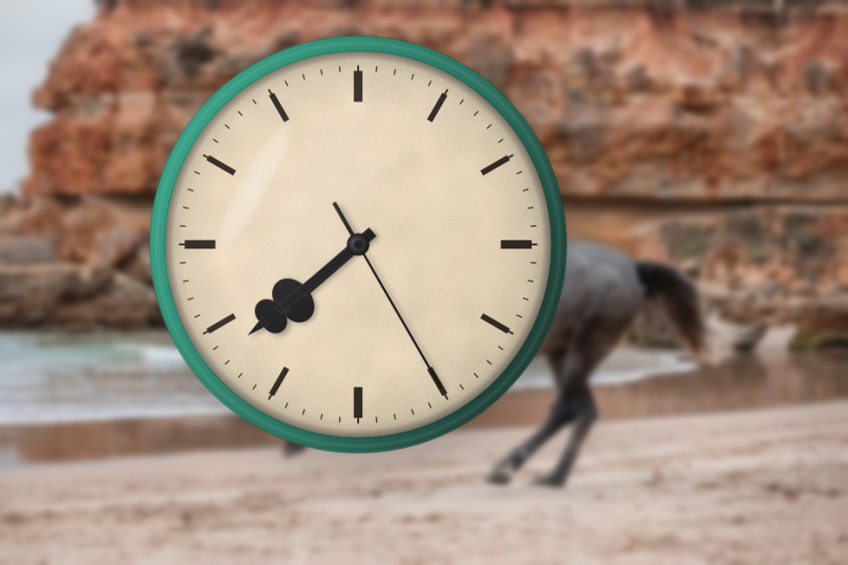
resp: 7,38,25
